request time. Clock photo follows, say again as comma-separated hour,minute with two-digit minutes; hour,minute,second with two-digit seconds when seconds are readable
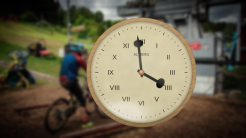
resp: 3,59
